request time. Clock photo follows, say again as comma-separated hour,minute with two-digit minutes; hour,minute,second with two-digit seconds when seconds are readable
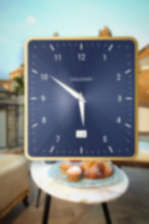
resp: 5,51
